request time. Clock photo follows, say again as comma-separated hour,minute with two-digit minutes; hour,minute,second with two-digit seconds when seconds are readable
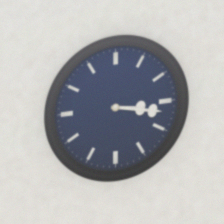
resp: 3,17
